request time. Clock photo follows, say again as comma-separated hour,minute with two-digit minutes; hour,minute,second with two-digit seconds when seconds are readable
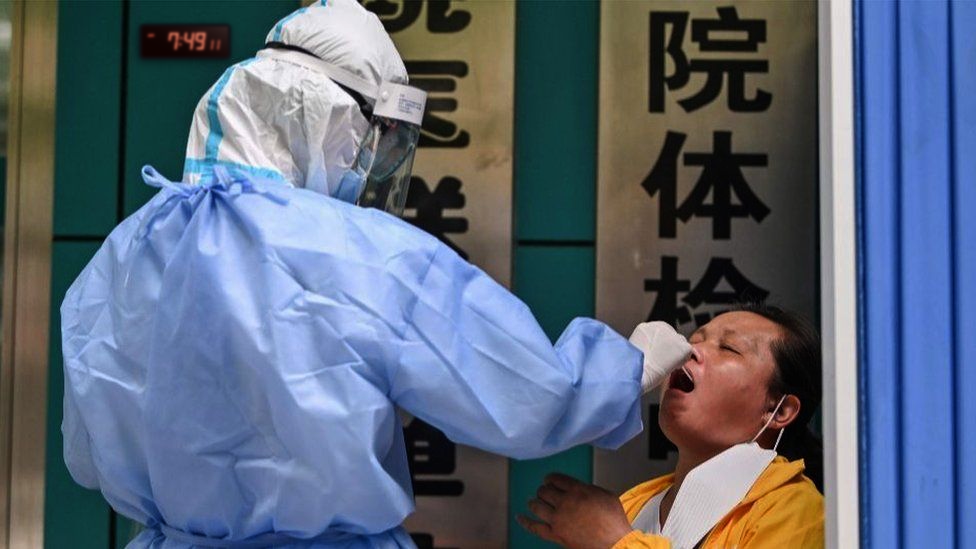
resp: 7,49
